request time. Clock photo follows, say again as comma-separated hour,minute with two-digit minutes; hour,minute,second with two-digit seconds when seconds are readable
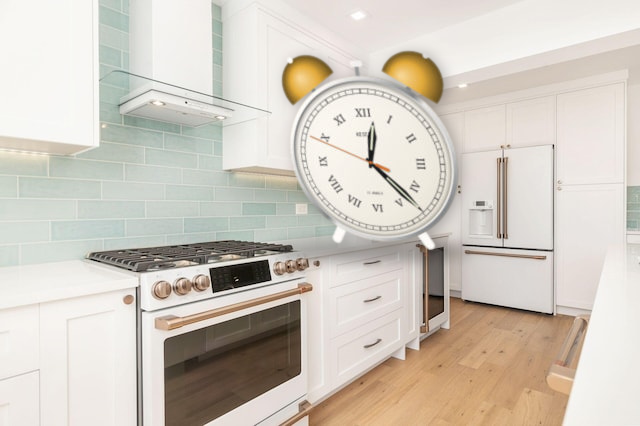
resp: 12,22,49
